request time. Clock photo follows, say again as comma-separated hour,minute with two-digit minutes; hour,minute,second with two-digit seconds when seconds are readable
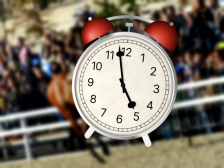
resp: 4,58
